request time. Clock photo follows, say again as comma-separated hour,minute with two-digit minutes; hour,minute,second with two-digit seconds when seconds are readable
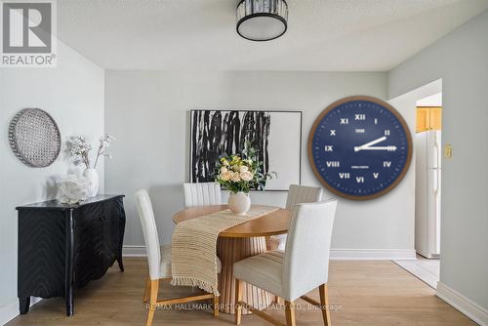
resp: 2,15
